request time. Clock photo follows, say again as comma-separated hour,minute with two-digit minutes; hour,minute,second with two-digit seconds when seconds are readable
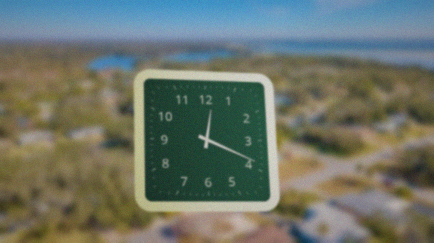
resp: 12,19
